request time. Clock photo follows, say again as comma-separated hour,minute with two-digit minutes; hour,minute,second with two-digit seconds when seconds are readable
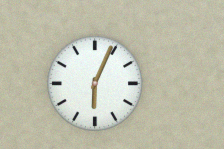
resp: 6,04
